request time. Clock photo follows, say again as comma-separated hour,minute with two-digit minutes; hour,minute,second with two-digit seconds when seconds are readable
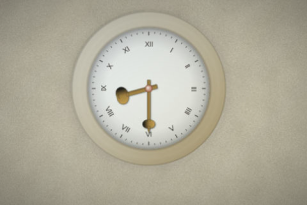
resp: 8,30
